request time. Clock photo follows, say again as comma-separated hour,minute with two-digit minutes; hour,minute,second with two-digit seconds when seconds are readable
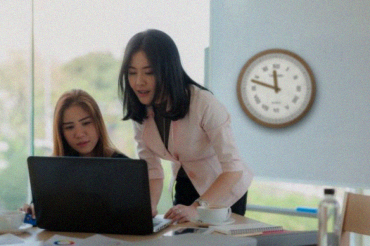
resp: 11,48
